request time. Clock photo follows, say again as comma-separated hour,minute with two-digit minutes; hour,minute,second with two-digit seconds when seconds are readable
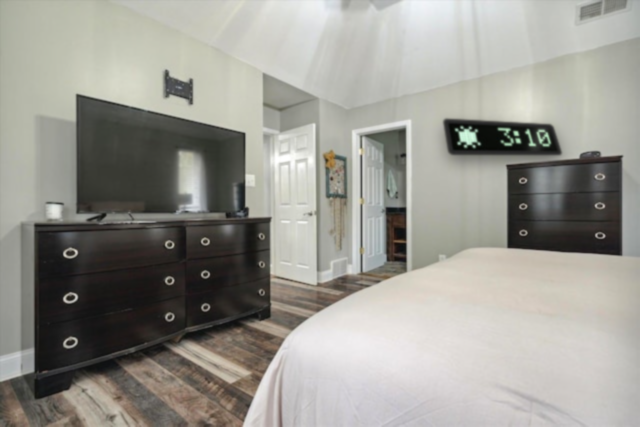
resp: 3,10
